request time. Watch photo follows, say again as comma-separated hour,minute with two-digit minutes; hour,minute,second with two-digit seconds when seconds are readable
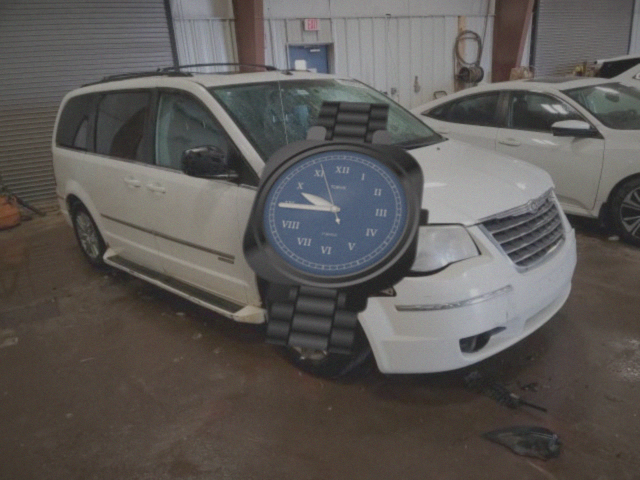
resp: 9,44,56
